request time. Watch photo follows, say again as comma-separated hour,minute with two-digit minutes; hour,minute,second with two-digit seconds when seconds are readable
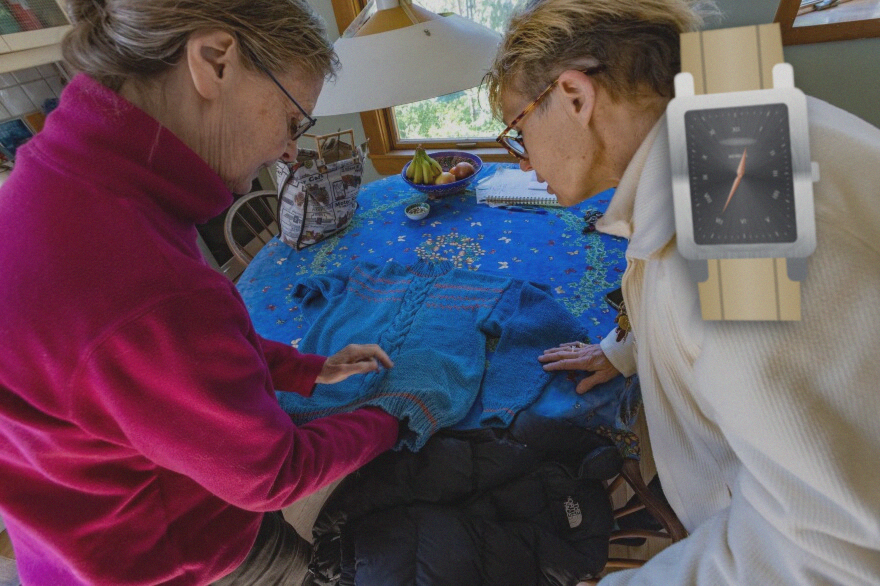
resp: 12,35
